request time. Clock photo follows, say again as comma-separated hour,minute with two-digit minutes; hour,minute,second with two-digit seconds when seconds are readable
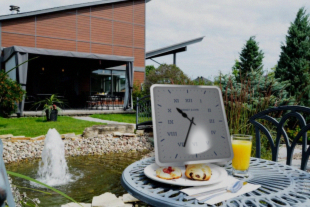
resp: 10,34
